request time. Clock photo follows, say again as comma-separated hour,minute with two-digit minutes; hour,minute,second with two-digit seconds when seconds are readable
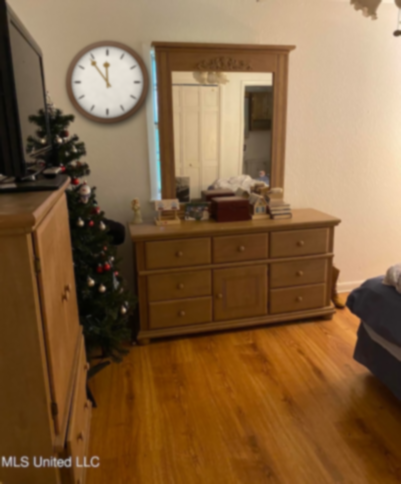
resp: 11,54
